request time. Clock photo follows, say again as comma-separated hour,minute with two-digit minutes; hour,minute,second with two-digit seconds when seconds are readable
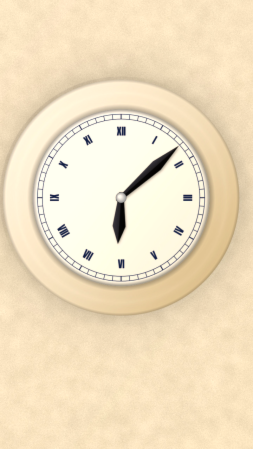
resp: 6,08
